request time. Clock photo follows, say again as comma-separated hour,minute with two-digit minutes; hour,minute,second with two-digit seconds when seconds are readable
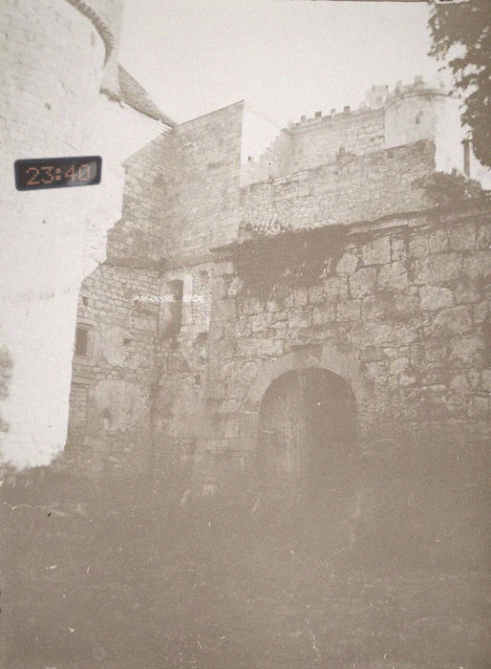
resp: 23,40
